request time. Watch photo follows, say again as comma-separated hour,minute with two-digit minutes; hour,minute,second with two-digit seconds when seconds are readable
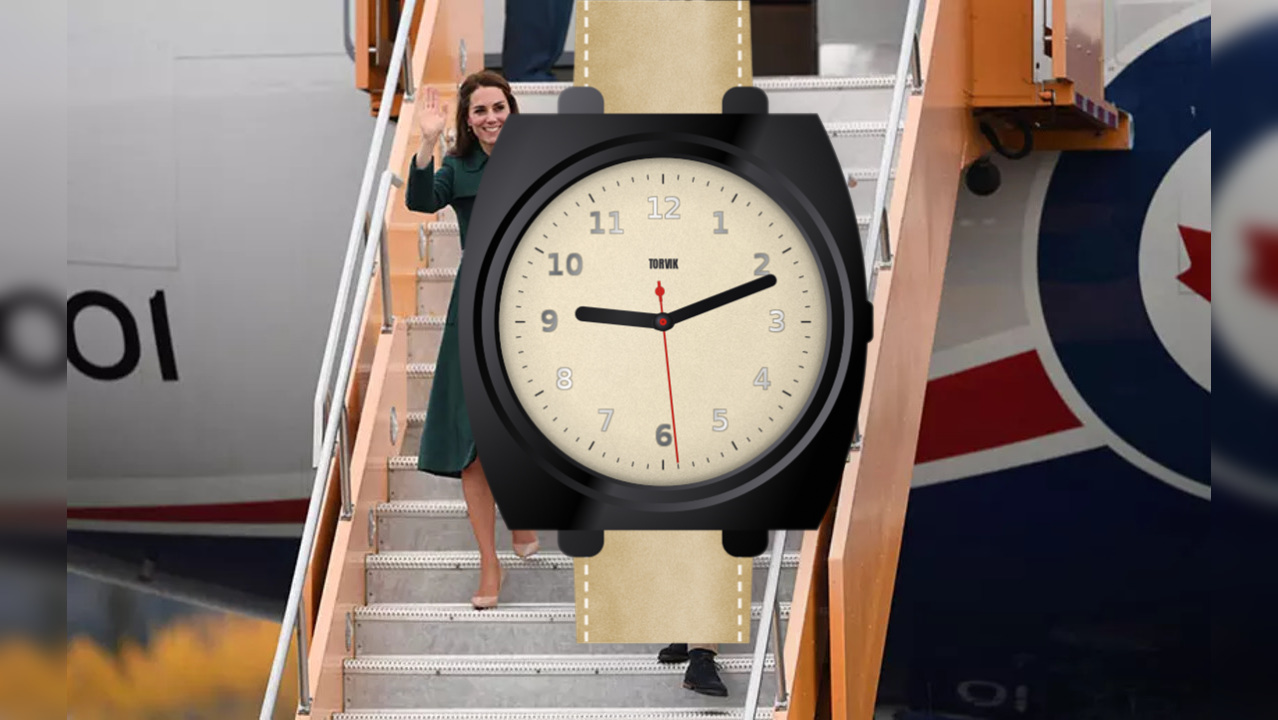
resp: 9,11,29
